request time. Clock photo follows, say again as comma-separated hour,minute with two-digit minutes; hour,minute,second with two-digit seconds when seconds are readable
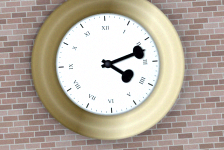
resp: 4,12
